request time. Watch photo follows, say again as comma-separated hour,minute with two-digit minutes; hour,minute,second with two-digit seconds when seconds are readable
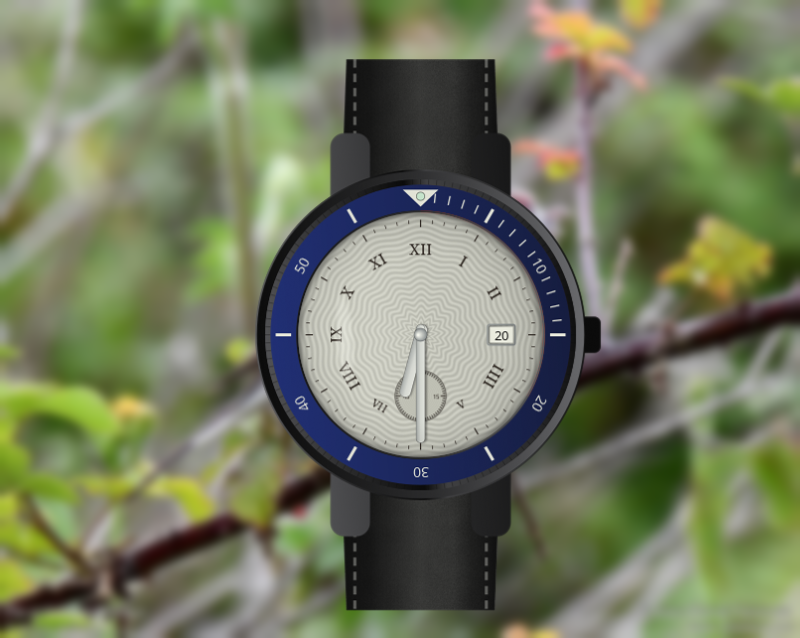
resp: 6,30
